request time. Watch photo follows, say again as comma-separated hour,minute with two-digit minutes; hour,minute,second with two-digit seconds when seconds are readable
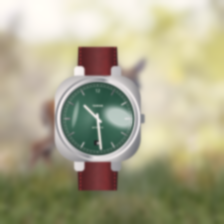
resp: 10,29
